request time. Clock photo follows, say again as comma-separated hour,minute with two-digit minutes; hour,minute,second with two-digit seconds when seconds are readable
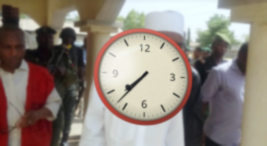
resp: 7,37
